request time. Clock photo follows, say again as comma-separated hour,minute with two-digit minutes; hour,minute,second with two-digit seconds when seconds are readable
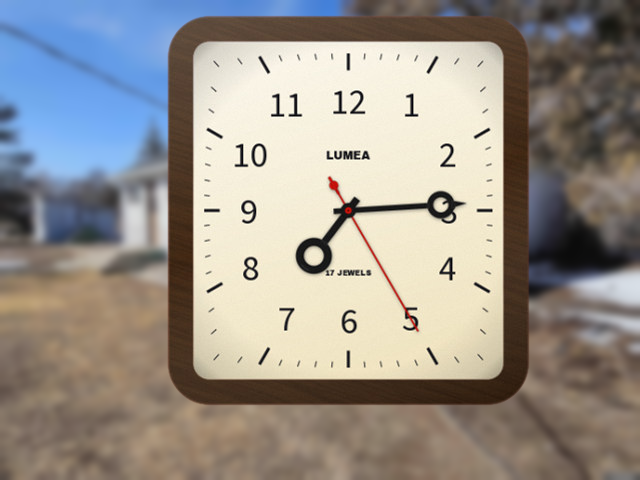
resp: 7,14,25
